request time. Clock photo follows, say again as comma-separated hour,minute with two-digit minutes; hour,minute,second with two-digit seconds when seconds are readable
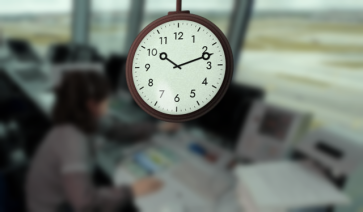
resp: 10,12
